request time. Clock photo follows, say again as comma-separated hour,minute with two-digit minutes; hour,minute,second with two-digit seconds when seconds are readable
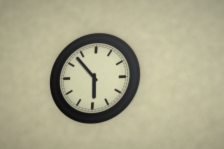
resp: 5,53
